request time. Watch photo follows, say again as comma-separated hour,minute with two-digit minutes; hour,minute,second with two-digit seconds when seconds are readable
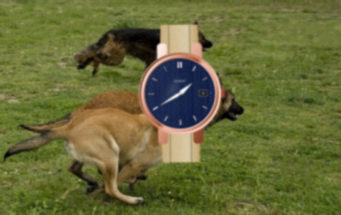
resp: 1,40
